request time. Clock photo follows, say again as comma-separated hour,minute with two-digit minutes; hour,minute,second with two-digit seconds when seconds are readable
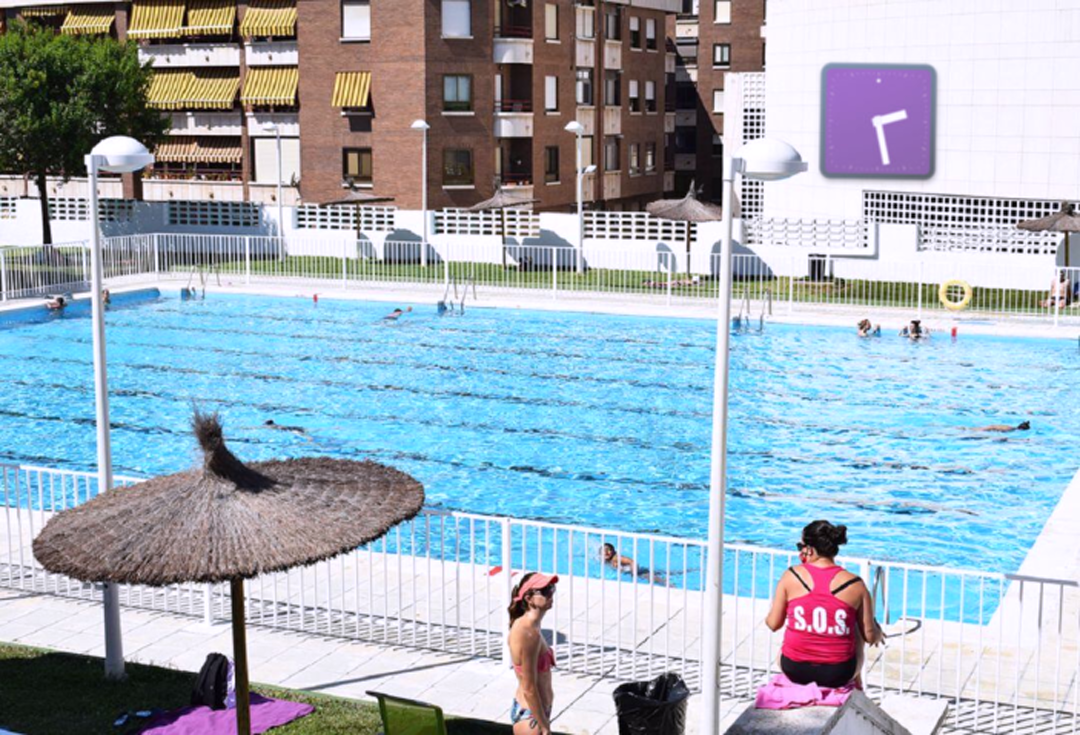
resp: 2,28
